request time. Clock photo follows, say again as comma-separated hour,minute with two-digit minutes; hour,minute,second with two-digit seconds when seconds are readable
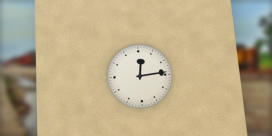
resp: 12,14
